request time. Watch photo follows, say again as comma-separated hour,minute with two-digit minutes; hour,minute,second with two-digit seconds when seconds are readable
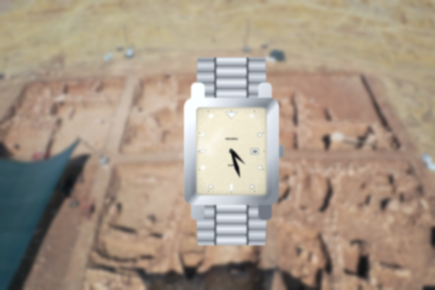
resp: 4,27
